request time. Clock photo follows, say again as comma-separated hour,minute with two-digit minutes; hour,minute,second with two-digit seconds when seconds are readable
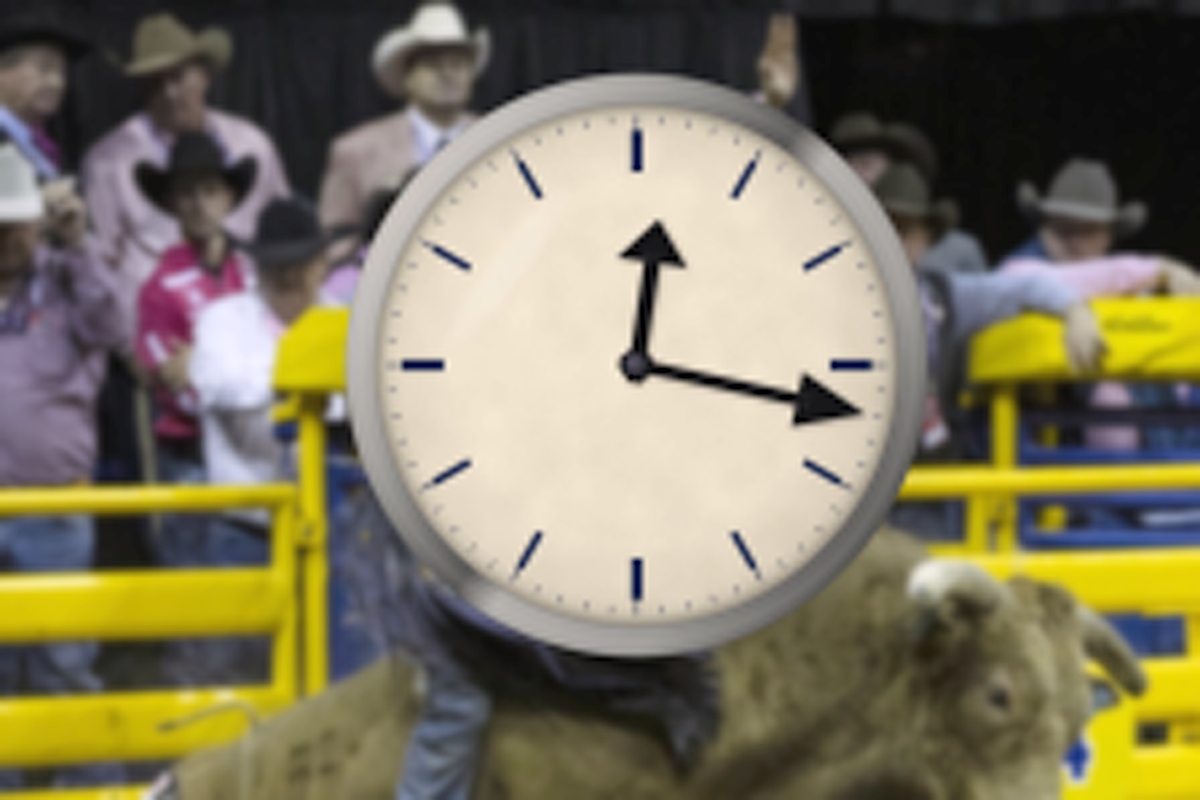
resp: 12,17
